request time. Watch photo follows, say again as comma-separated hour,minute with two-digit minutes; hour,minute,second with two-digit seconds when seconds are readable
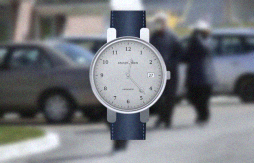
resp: 12,23
